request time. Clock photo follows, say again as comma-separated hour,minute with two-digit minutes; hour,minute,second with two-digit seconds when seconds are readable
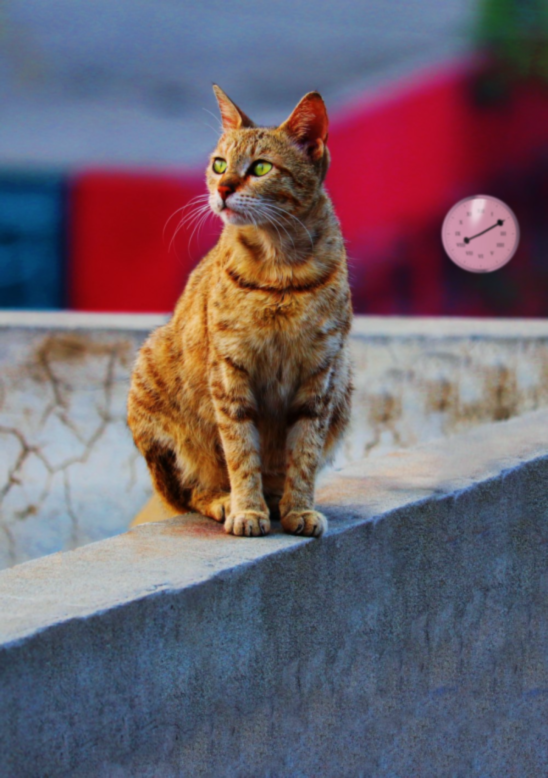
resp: 8,10
